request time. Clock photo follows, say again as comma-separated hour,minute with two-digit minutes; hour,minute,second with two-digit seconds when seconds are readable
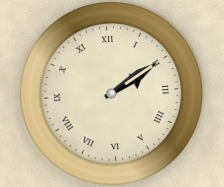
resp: 2,10
